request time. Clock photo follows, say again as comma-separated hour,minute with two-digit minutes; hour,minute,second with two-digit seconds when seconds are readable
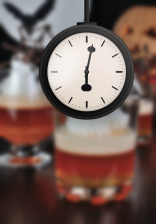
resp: 6,02
